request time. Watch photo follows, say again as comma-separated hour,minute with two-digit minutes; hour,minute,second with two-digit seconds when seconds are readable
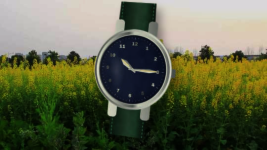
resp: 10,15
